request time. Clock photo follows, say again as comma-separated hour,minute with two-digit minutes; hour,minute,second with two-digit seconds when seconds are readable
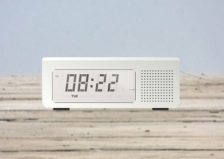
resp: 8,22
